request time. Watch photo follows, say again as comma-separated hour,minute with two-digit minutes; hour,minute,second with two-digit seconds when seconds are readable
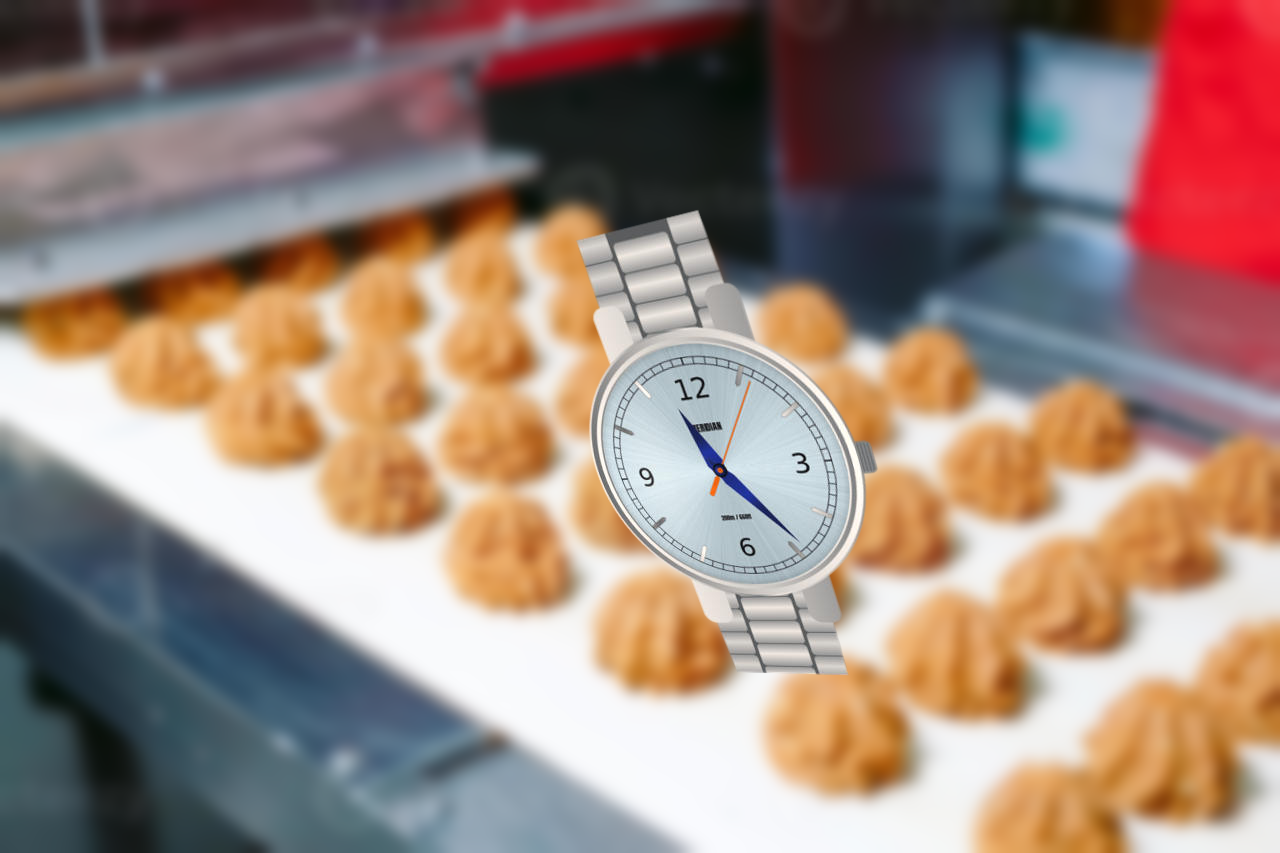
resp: 11,24,06
